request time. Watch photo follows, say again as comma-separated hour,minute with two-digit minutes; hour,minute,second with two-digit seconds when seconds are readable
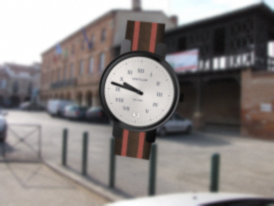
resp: 9,47
